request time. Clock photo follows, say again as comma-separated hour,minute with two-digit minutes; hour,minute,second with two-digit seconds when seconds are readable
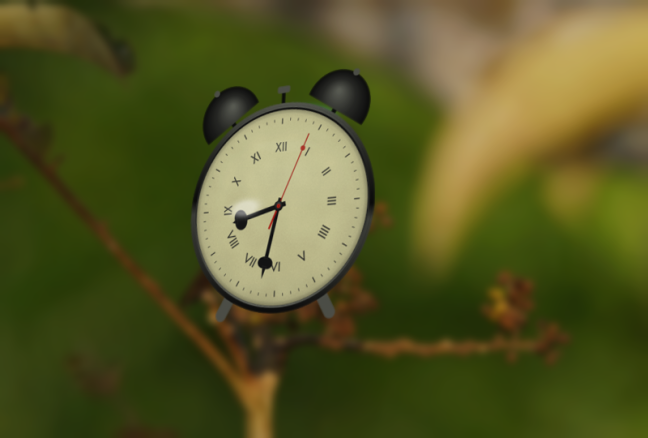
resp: 8,32,04
